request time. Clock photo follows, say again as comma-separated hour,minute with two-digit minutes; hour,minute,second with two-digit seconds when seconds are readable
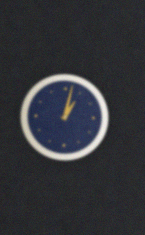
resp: 1,02
